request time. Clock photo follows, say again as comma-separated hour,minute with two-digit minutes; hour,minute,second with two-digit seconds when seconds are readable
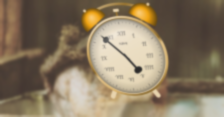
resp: 4,53
